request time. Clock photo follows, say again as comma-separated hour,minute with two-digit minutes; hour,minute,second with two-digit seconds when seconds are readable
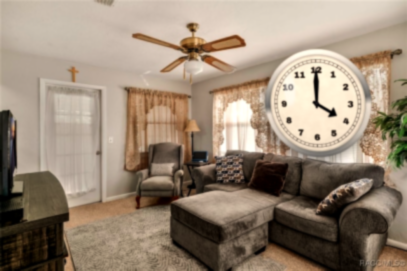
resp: 4,00
